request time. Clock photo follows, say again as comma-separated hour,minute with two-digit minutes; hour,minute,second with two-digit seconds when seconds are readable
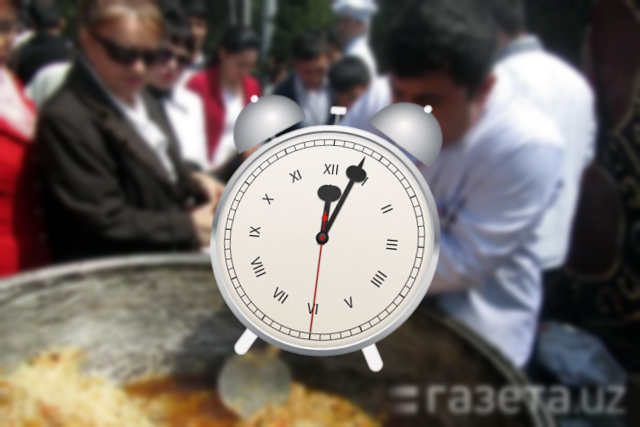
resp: 12,03,30
